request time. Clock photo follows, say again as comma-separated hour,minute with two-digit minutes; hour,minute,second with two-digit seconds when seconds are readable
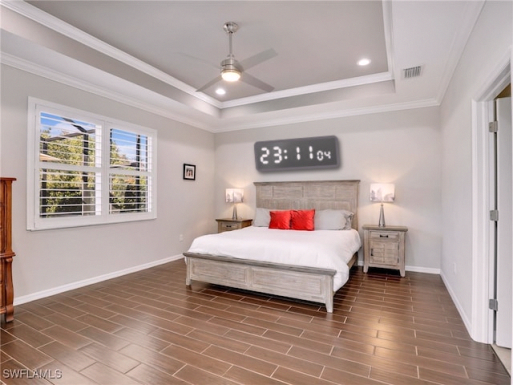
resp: 23,11,04
